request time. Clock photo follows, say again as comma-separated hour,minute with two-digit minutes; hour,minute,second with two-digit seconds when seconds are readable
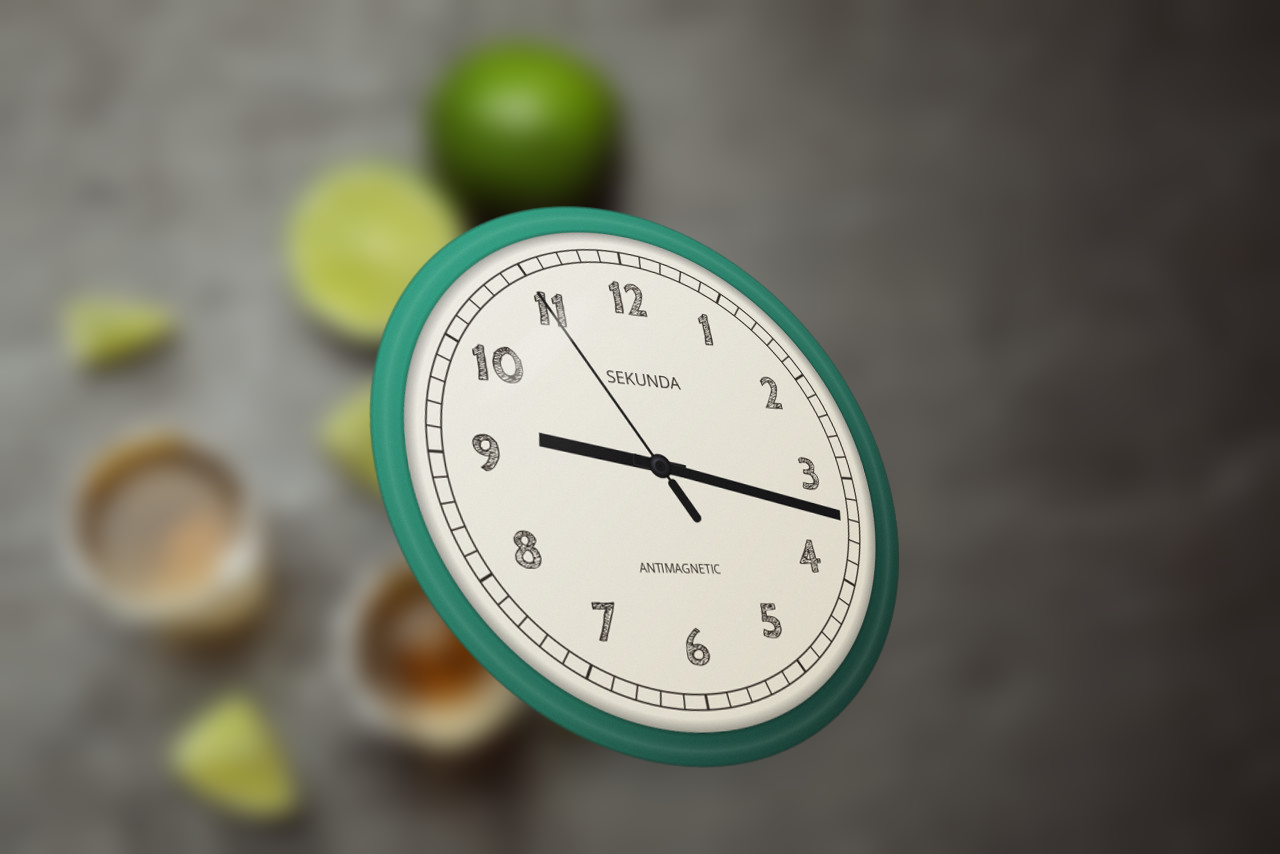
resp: 9,16,55
